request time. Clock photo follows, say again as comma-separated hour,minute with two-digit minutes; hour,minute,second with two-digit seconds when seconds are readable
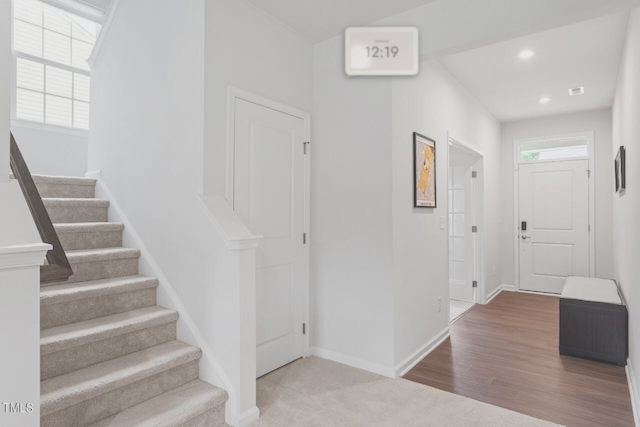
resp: 12,19
